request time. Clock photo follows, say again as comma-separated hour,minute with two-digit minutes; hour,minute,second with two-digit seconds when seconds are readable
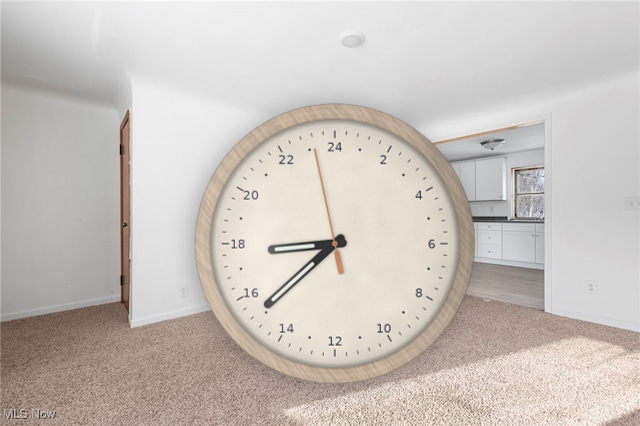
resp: 17,37,58
